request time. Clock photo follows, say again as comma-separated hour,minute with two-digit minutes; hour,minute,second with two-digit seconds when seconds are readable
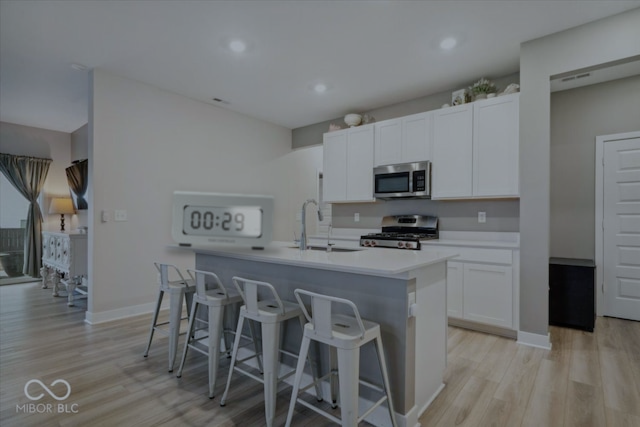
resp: 0,29
